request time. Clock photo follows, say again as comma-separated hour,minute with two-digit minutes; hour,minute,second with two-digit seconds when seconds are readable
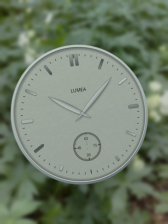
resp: 10,08
